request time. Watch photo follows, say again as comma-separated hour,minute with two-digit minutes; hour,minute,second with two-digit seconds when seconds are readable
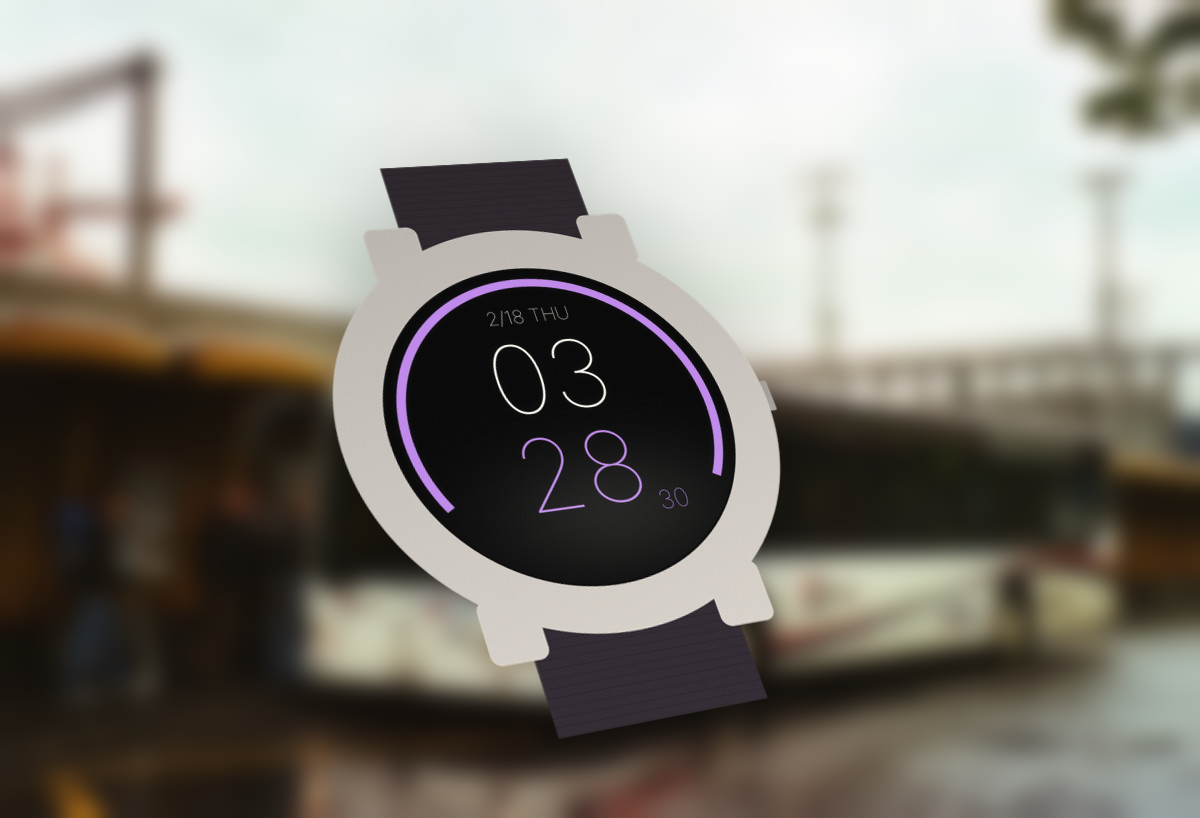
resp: 3,28,30
